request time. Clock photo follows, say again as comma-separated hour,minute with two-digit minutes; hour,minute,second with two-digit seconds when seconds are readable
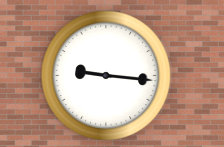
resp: 9,16
